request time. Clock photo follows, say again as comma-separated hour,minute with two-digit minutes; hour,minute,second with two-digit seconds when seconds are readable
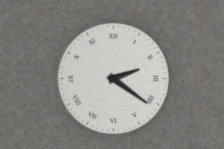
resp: 2,21
